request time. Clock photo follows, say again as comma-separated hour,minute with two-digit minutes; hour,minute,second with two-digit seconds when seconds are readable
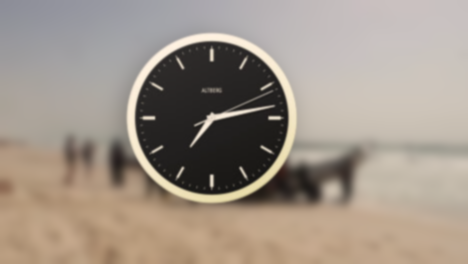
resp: 7,13,11
